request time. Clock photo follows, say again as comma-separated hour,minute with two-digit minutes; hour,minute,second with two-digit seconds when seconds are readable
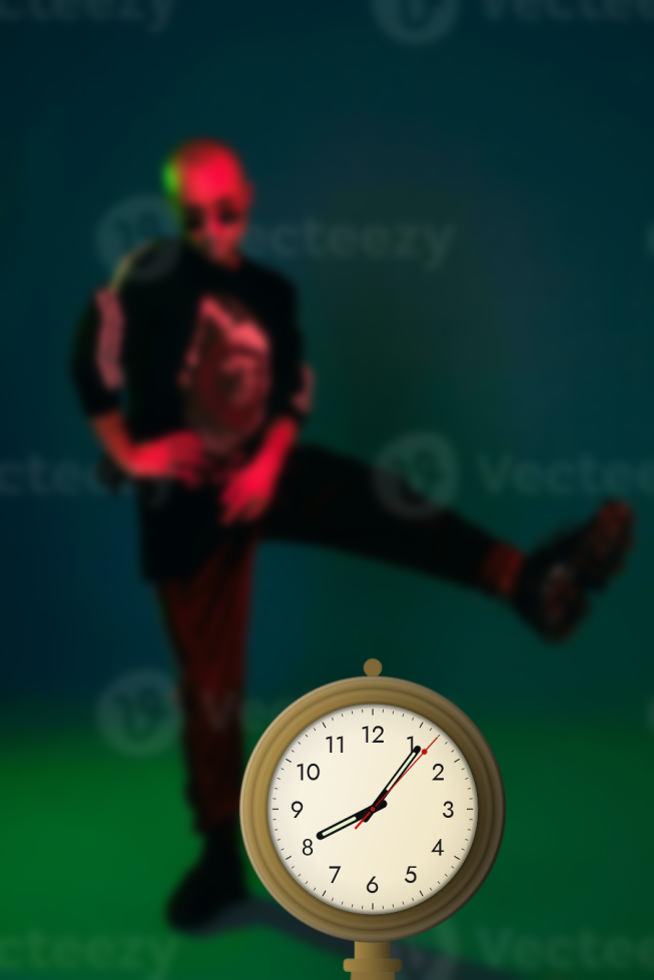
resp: 8,06,07
